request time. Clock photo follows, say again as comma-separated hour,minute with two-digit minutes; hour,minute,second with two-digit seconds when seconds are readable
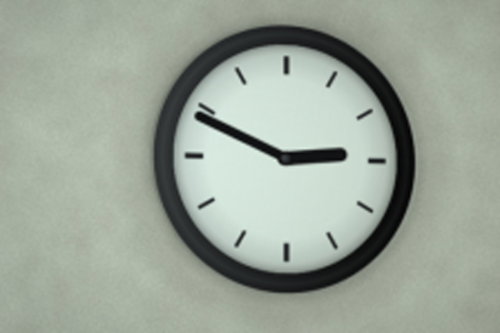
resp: 2,49
